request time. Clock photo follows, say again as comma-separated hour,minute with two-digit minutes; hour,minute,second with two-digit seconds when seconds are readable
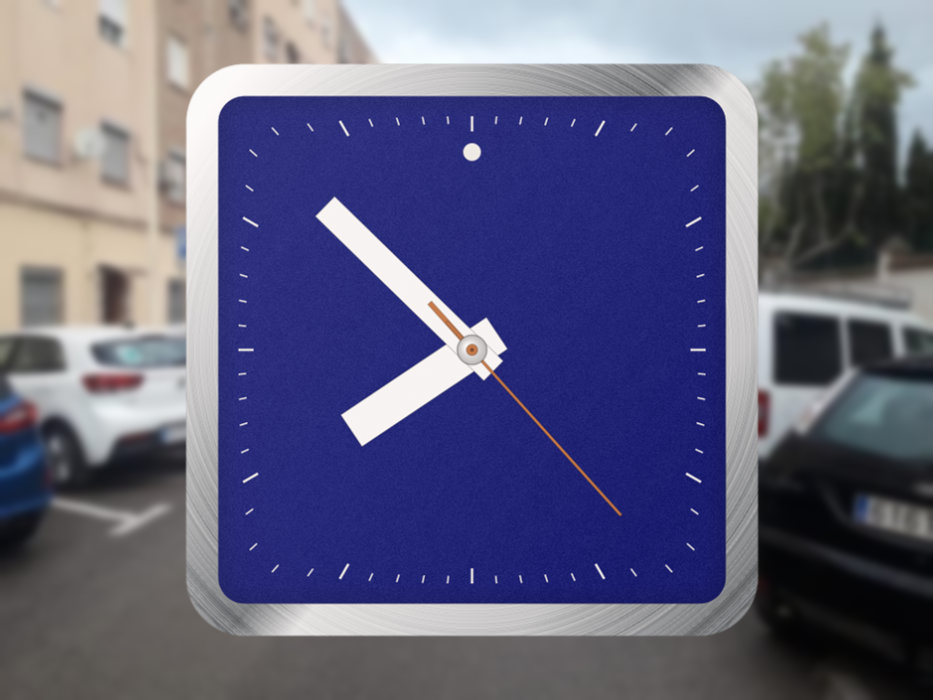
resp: 7,52,23
